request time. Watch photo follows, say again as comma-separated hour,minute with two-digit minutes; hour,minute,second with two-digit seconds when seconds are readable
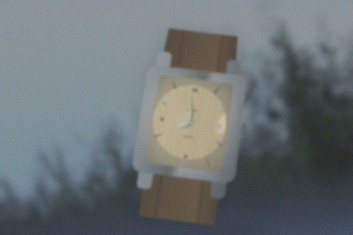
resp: 7,59
